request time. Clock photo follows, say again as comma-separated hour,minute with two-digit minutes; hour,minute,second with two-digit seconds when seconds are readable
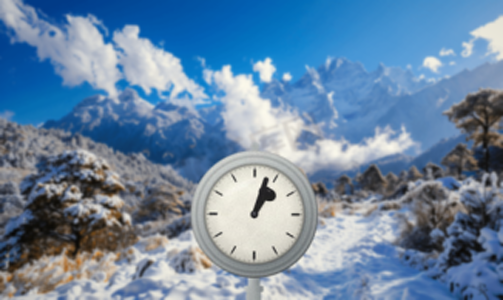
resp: 1,03
